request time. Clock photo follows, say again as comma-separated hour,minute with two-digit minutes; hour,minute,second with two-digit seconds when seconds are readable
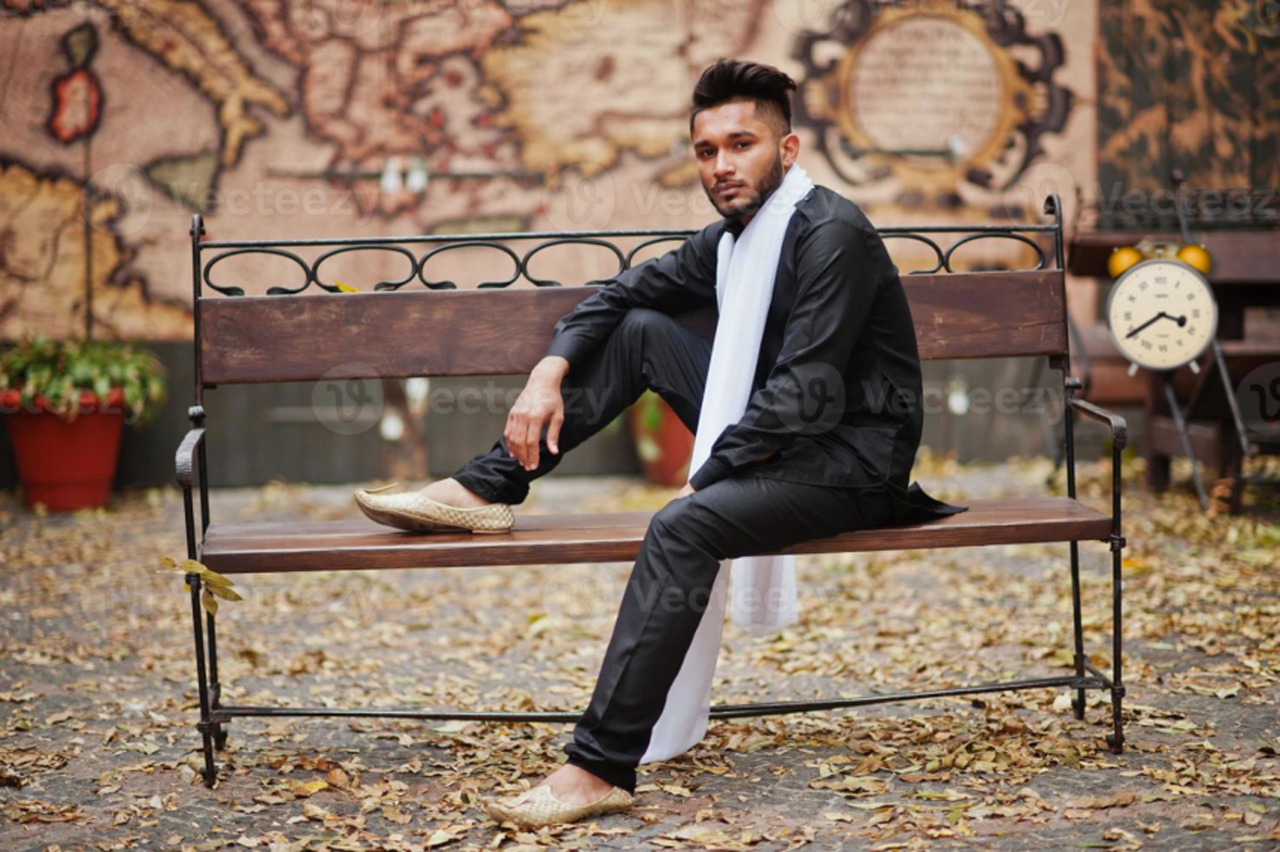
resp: 3,40
